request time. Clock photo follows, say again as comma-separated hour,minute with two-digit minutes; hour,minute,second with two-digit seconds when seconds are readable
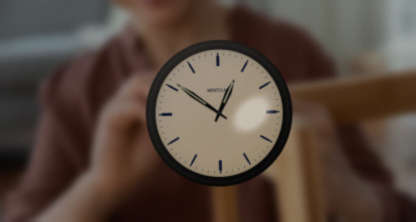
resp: 12,51
